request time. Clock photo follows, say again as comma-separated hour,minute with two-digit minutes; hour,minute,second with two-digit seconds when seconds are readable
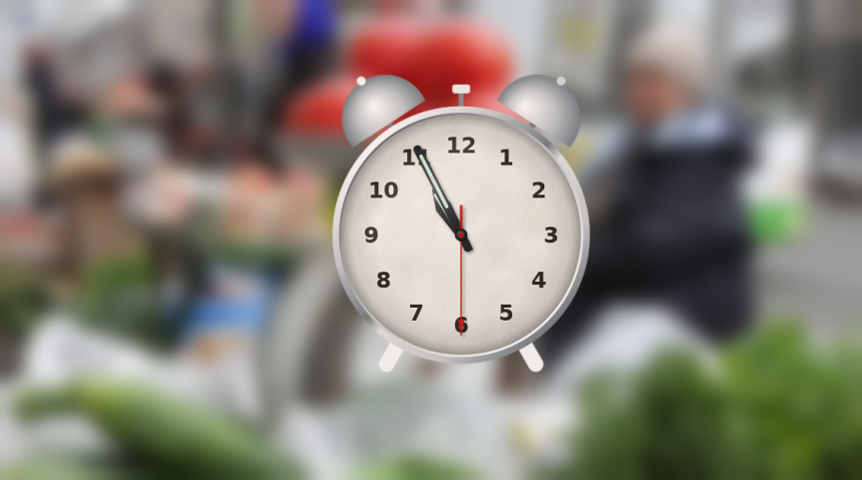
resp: 10,55,30
